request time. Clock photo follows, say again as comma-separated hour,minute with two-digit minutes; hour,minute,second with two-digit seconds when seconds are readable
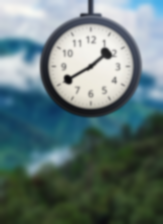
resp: 1,40
